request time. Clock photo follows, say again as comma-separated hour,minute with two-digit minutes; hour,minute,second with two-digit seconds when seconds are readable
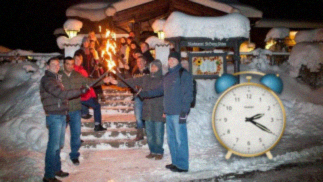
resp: 2,20
